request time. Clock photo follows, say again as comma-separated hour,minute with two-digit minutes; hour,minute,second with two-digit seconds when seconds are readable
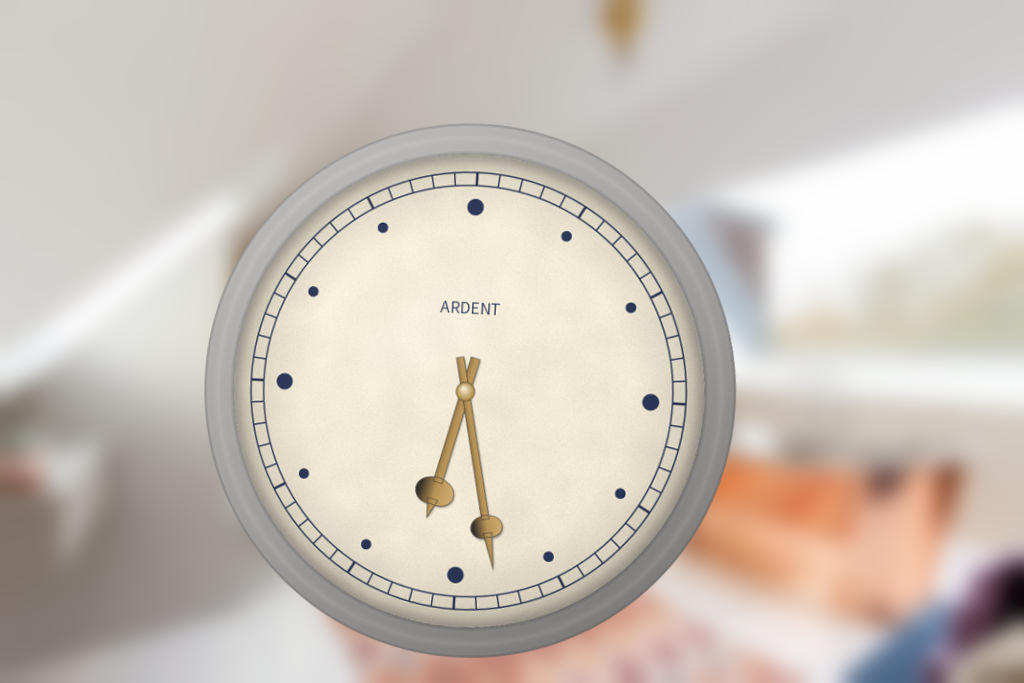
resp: 6,28
